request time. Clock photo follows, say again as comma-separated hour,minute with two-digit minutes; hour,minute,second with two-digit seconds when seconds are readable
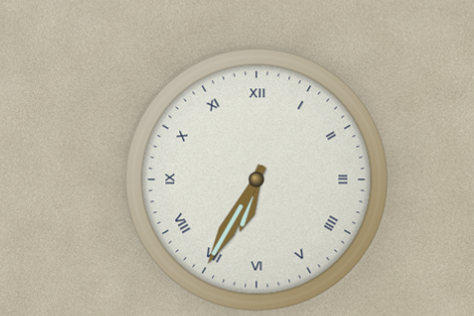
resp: 6,35
